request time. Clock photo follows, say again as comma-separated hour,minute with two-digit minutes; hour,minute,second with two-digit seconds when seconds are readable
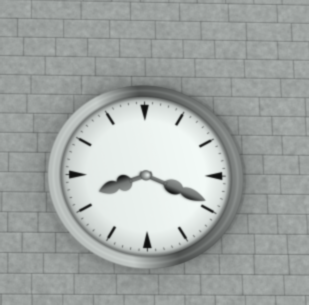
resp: 8,19
